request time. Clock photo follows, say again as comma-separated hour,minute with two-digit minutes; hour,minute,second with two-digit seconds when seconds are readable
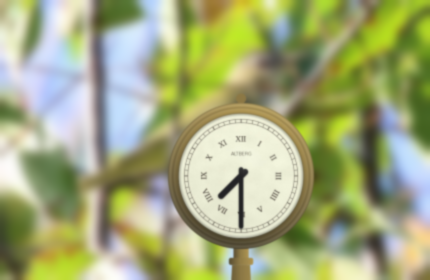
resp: 7,30
